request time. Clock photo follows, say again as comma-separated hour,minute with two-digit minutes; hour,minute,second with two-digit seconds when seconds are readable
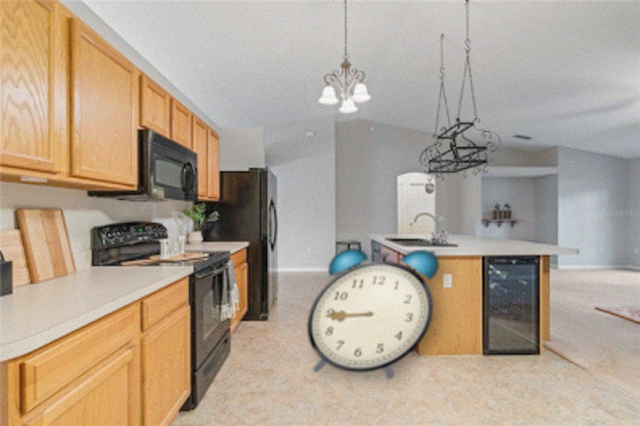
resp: 8,44
